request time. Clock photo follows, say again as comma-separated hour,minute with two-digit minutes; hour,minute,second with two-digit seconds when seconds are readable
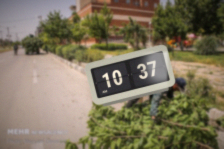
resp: 10,37
